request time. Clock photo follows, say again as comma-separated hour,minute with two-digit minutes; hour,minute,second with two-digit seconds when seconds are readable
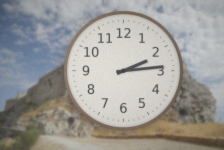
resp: 2,14
